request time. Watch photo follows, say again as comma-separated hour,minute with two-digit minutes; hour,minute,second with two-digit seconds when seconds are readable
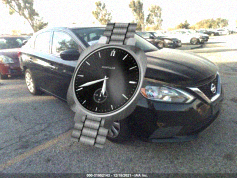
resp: 5,41
